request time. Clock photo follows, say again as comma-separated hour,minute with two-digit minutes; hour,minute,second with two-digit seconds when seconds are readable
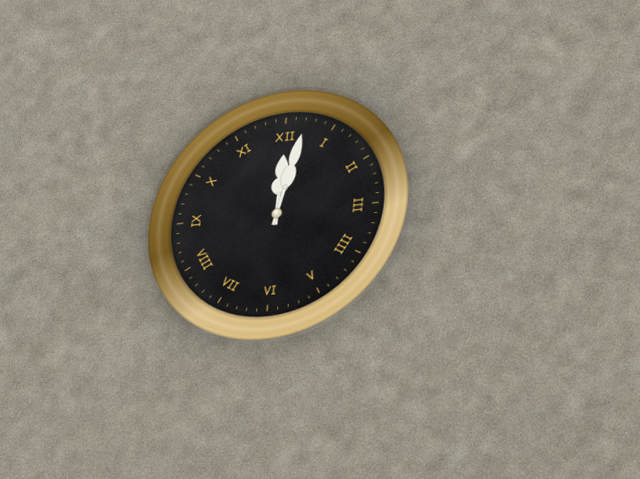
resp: 12,02
